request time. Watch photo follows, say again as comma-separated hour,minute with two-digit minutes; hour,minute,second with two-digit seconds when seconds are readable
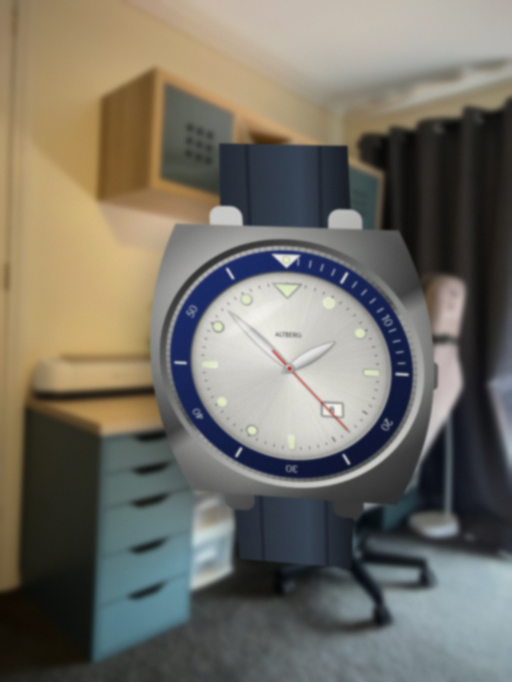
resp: 1,52,23
